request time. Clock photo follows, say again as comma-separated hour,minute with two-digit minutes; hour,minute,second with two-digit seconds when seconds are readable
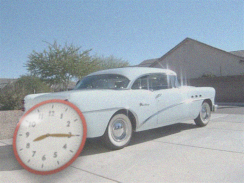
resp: 8,15
